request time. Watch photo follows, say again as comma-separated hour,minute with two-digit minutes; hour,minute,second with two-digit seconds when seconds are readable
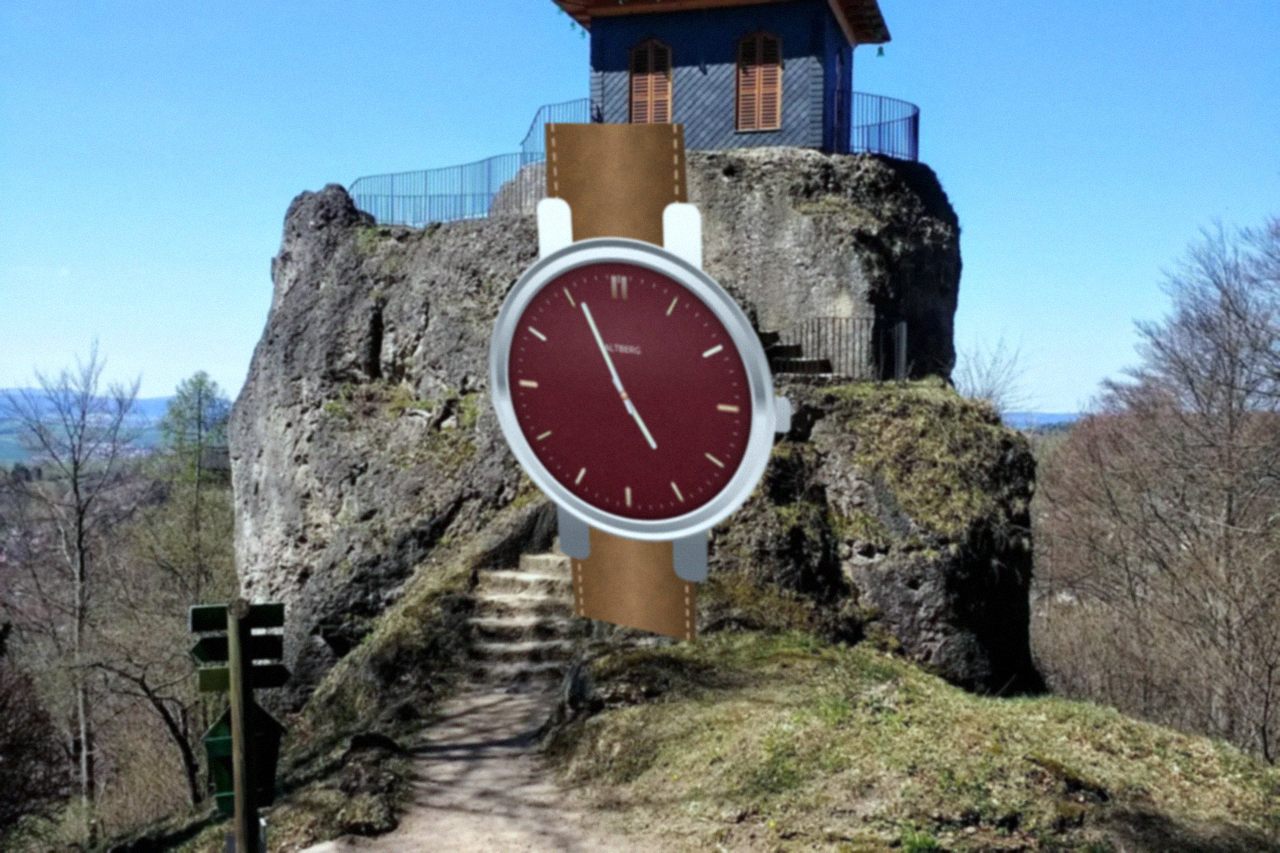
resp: 4,56
